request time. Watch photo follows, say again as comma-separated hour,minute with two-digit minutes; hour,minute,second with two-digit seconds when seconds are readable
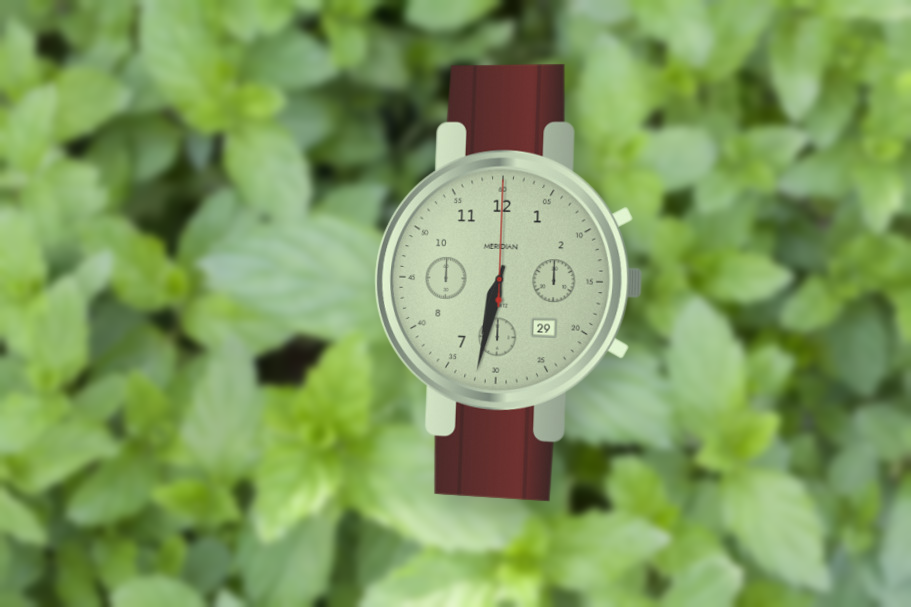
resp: 6,32
